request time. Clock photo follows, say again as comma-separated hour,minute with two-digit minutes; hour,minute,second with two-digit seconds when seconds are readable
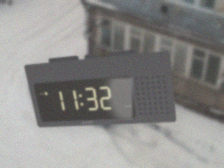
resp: 11,32
